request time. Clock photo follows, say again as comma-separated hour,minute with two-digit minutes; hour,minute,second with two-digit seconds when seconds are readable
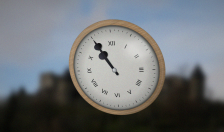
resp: 10,55
